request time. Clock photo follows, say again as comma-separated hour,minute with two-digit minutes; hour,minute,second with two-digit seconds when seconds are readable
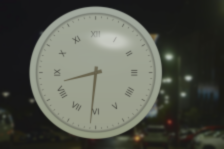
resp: 8,31
